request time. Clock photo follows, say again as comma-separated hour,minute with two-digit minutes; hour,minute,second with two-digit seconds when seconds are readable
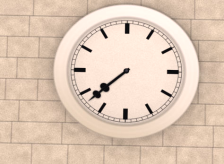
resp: 7,38
